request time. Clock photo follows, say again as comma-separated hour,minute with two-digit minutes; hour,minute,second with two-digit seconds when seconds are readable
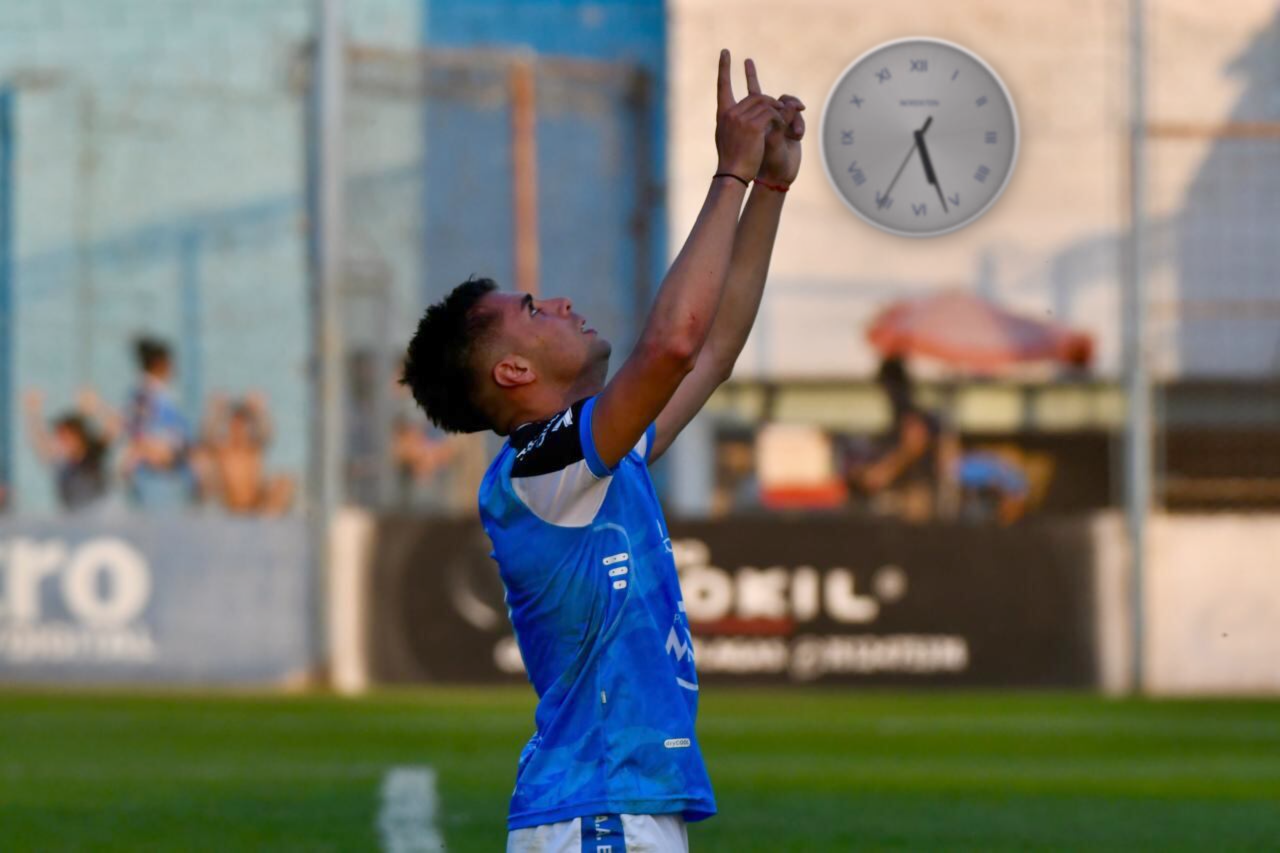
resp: 5,26,35
